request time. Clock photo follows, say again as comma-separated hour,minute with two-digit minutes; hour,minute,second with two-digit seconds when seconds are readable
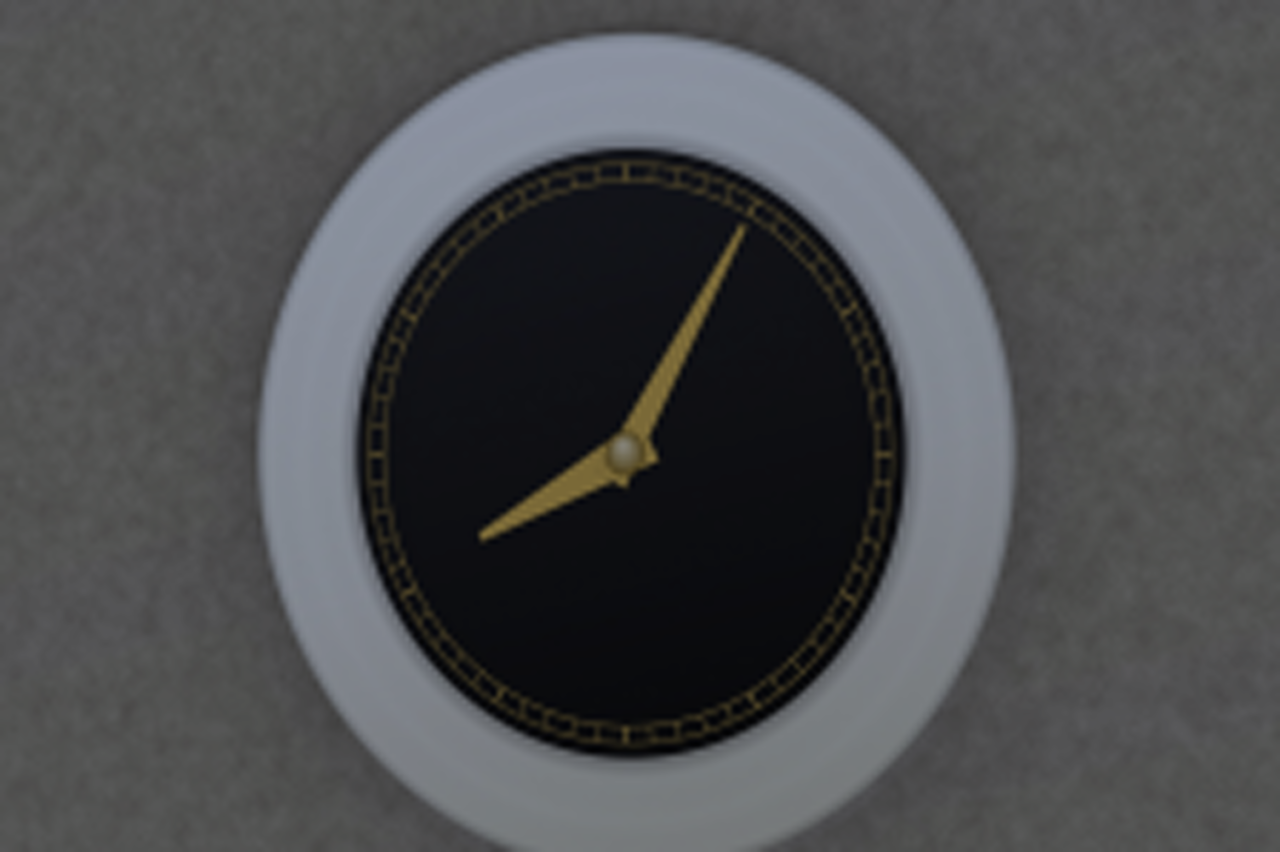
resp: 8,05
